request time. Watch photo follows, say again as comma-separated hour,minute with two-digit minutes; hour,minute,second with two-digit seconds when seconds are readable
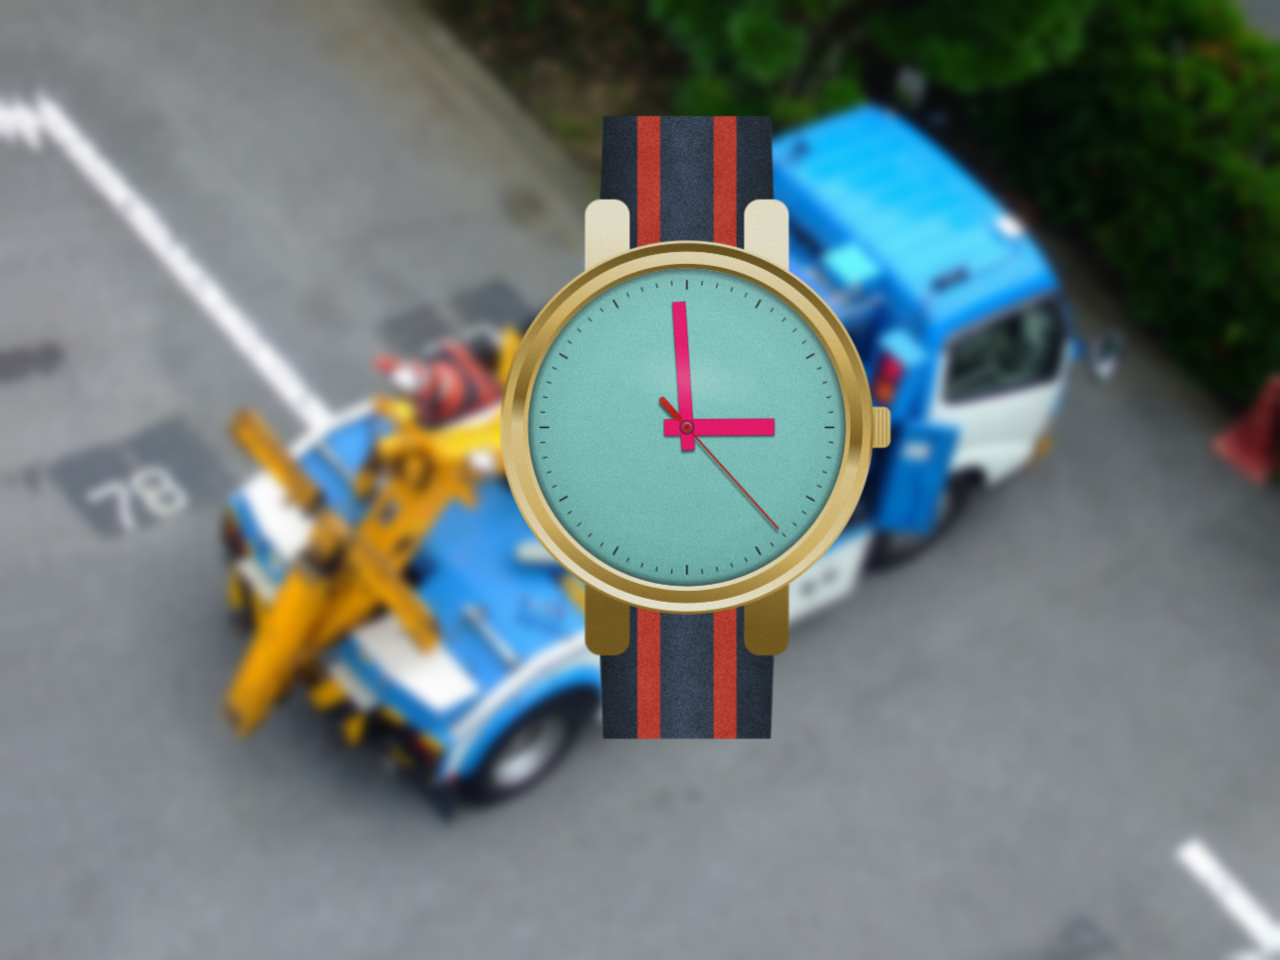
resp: 2,59,23
